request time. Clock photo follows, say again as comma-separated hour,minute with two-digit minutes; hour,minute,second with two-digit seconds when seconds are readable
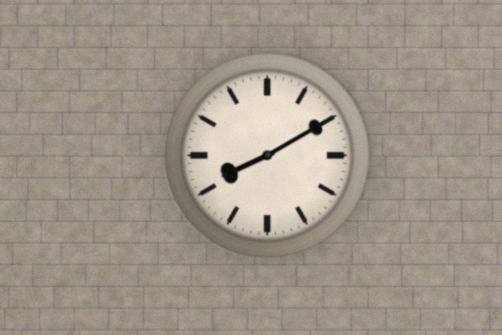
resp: 8,10
